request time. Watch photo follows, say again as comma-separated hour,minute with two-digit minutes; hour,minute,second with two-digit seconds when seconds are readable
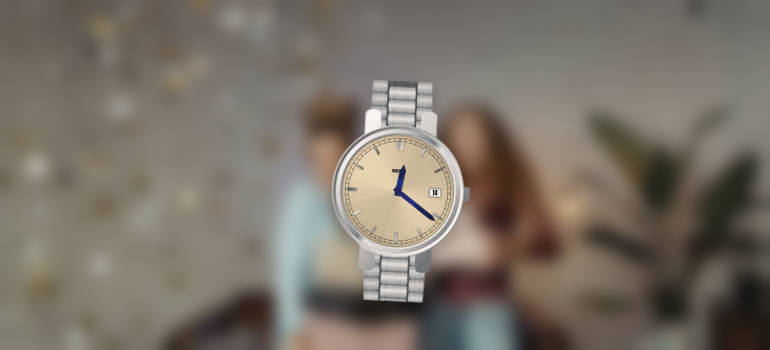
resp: 12,21
